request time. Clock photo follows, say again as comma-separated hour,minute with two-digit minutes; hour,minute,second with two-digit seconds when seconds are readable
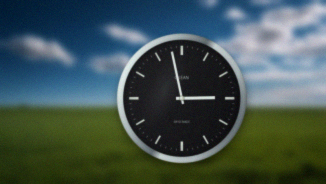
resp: 2,58
